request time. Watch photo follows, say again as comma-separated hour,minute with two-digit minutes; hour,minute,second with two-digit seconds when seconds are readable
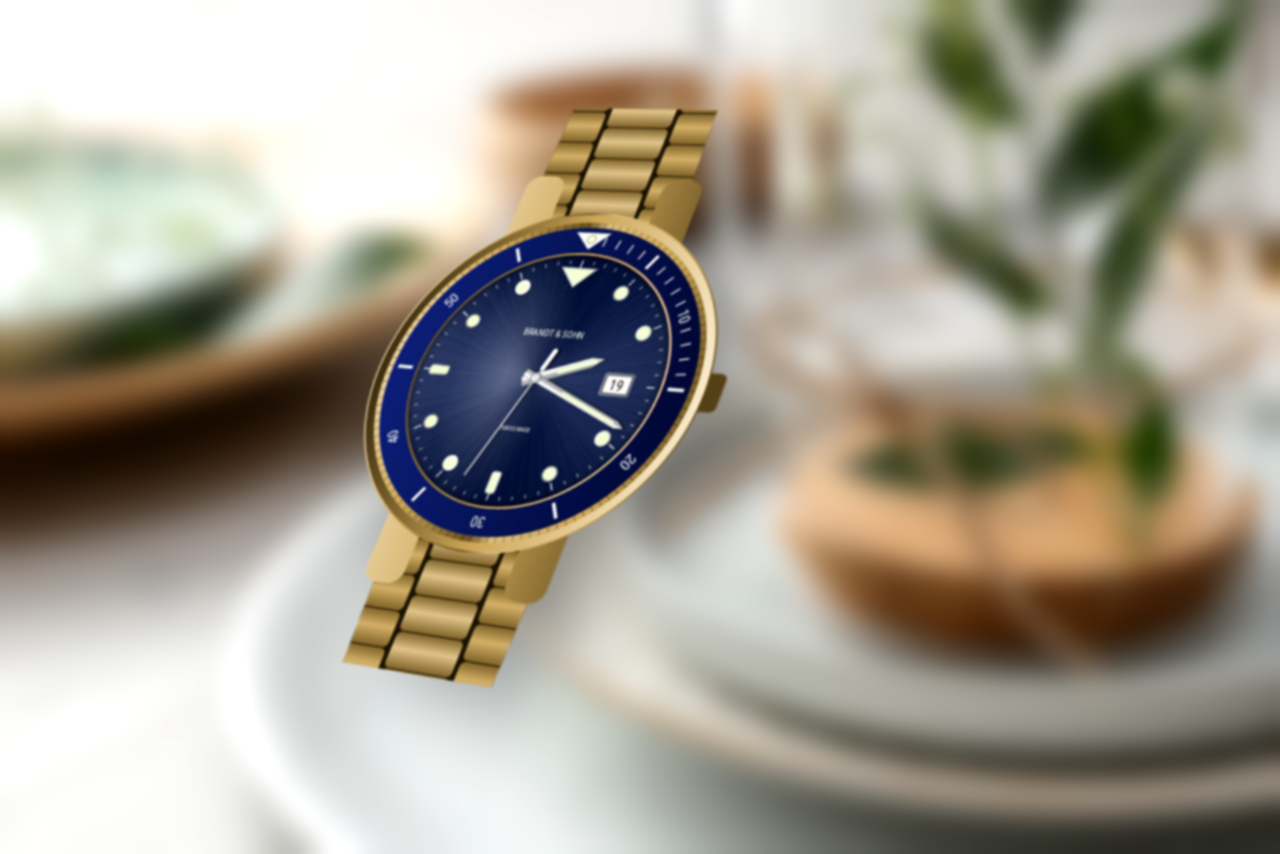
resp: 2,18,33
